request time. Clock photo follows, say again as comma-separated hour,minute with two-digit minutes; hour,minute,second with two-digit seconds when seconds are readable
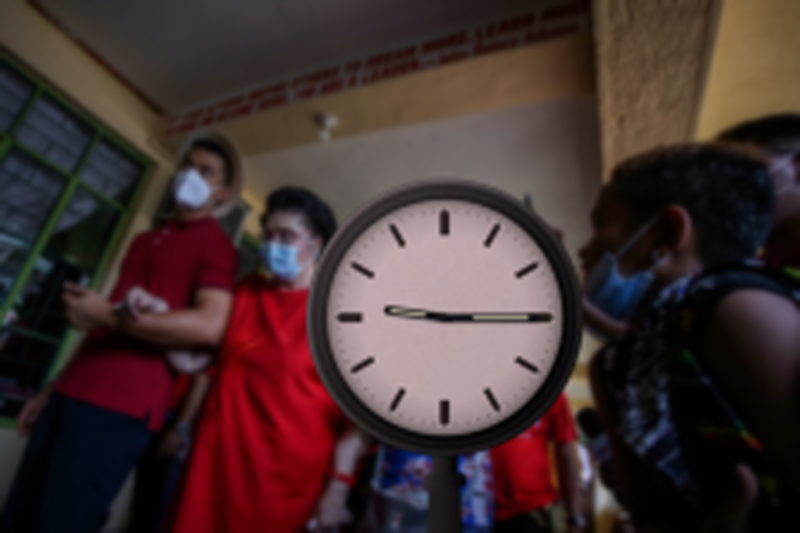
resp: 9,15
